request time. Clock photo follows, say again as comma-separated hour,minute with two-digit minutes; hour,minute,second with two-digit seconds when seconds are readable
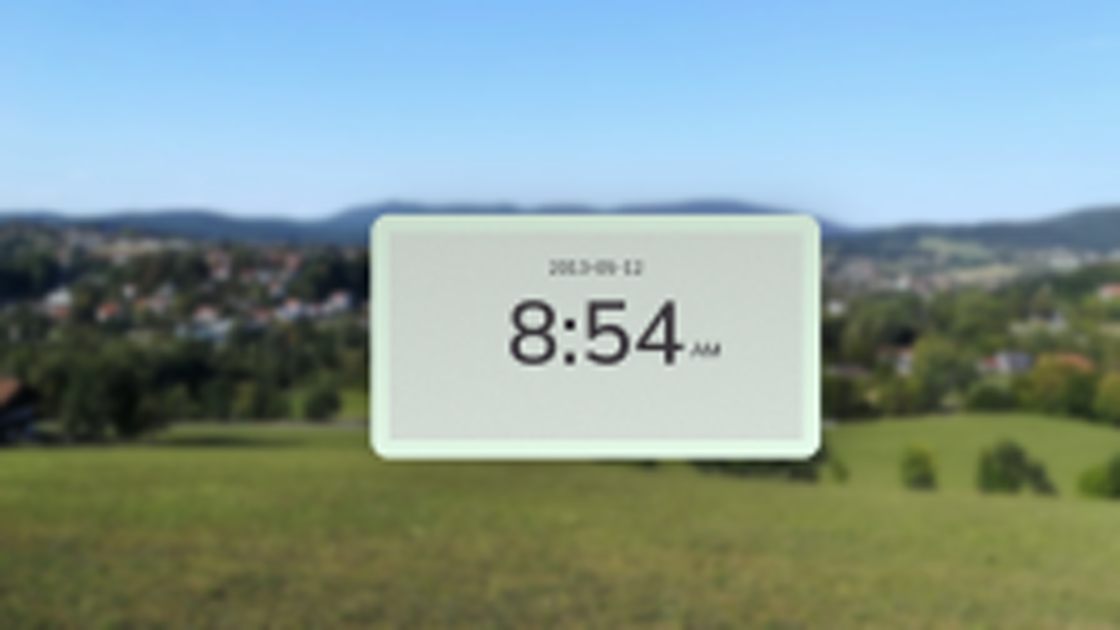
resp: 8,54
